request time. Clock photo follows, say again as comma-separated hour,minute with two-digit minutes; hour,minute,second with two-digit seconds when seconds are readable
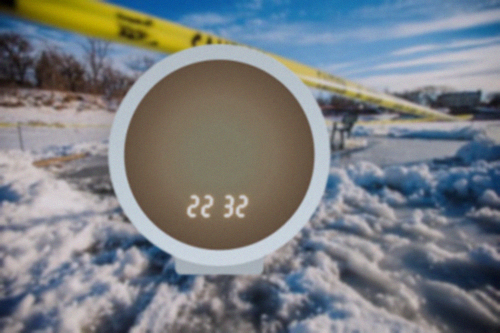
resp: 22,32
